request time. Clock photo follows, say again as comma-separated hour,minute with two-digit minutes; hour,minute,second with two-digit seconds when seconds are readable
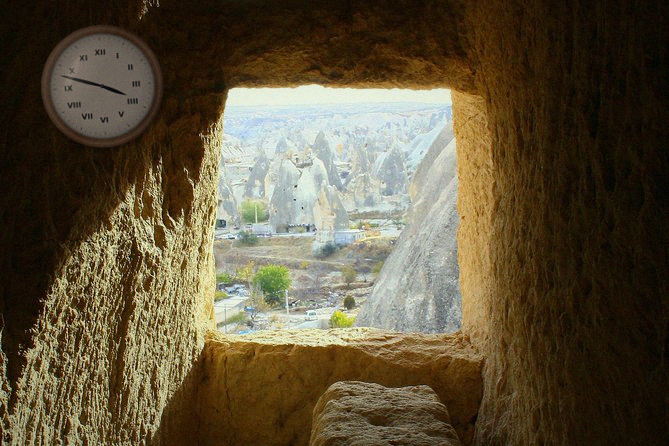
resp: 3,48
